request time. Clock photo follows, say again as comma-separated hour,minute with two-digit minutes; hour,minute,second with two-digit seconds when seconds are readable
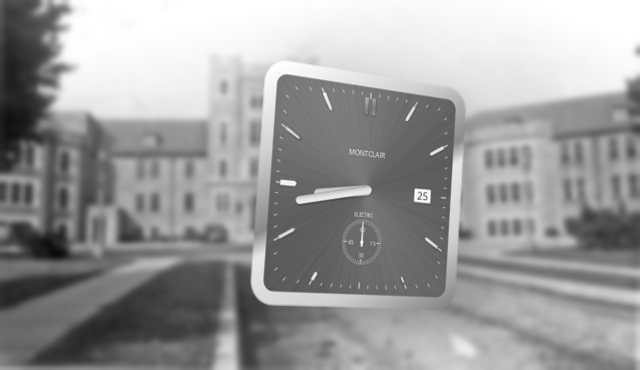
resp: 8,43
